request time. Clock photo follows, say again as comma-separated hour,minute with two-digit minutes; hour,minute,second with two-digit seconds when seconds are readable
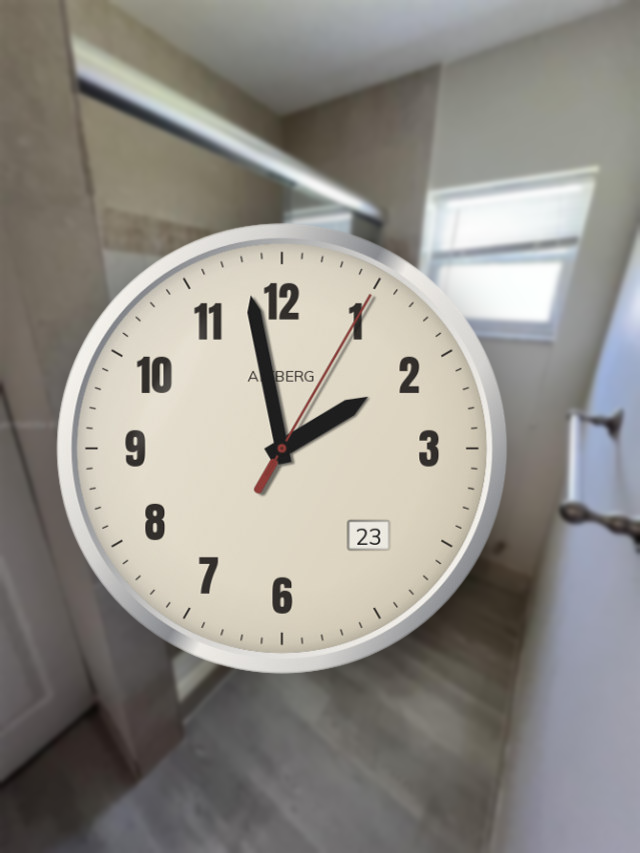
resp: 1,58,05
